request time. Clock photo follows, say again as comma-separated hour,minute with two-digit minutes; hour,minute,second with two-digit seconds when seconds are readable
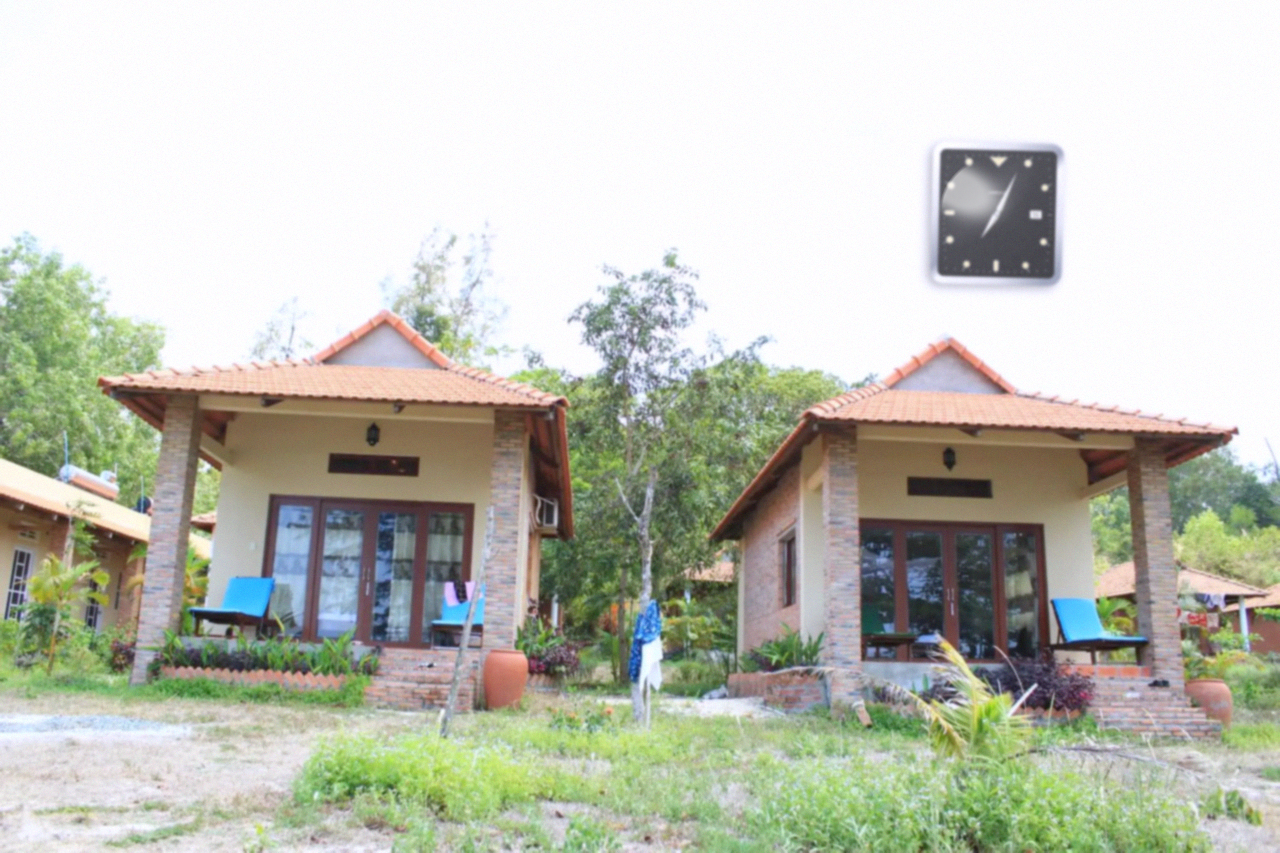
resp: 7,04
